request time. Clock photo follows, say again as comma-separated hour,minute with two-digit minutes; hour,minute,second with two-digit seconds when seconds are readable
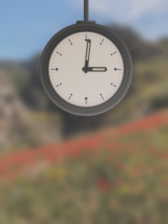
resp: 3,01
